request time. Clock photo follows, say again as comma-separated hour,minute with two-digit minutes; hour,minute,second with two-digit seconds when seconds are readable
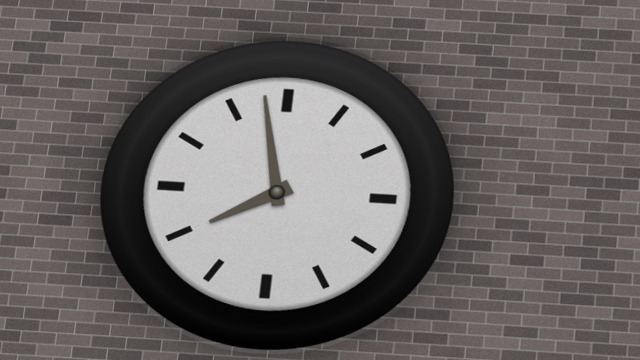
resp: 7,58
